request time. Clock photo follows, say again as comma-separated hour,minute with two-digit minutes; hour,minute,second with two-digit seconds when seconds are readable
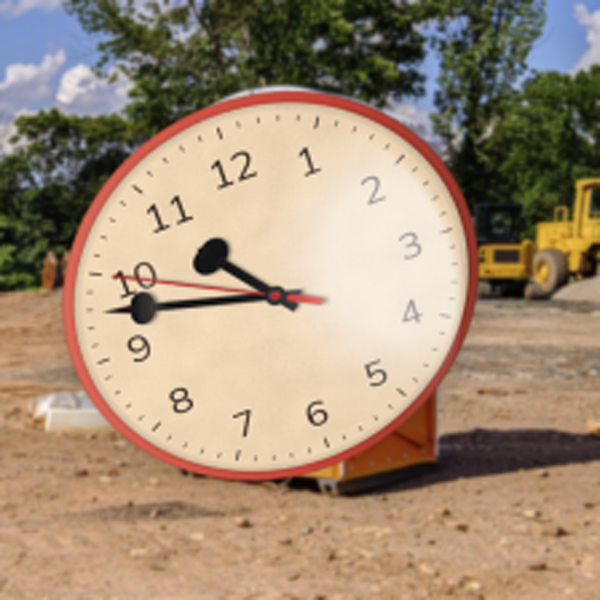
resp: 10,47,50
